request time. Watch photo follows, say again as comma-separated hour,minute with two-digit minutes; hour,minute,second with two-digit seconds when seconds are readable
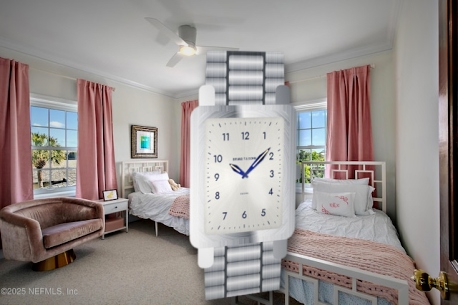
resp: 10,08
